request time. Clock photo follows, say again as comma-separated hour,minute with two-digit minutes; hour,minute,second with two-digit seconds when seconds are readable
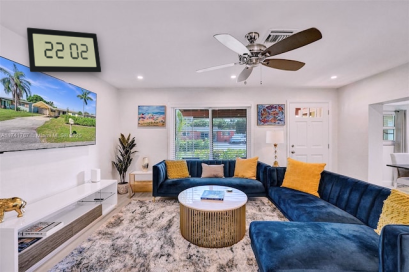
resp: 22,02
